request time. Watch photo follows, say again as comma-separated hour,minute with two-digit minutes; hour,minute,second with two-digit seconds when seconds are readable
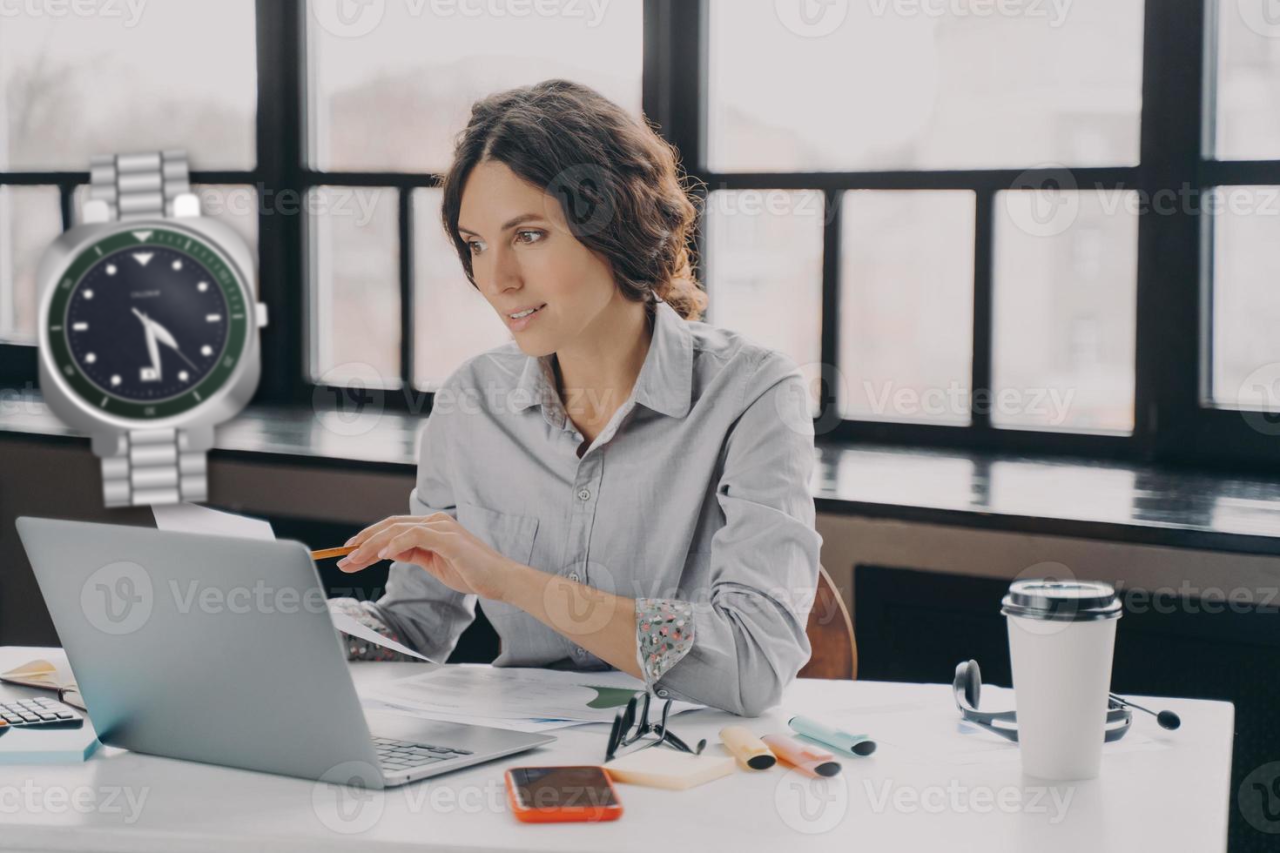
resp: 4,28,23
